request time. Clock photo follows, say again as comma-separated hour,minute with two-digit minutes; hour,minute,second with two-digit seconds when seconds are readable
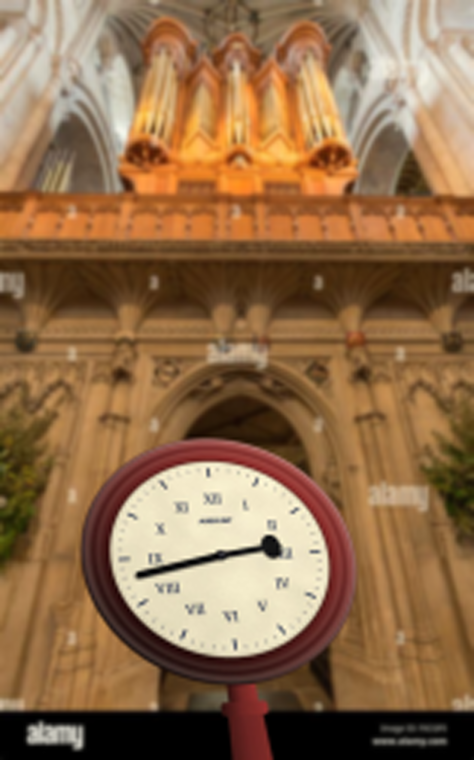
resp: 2,43
